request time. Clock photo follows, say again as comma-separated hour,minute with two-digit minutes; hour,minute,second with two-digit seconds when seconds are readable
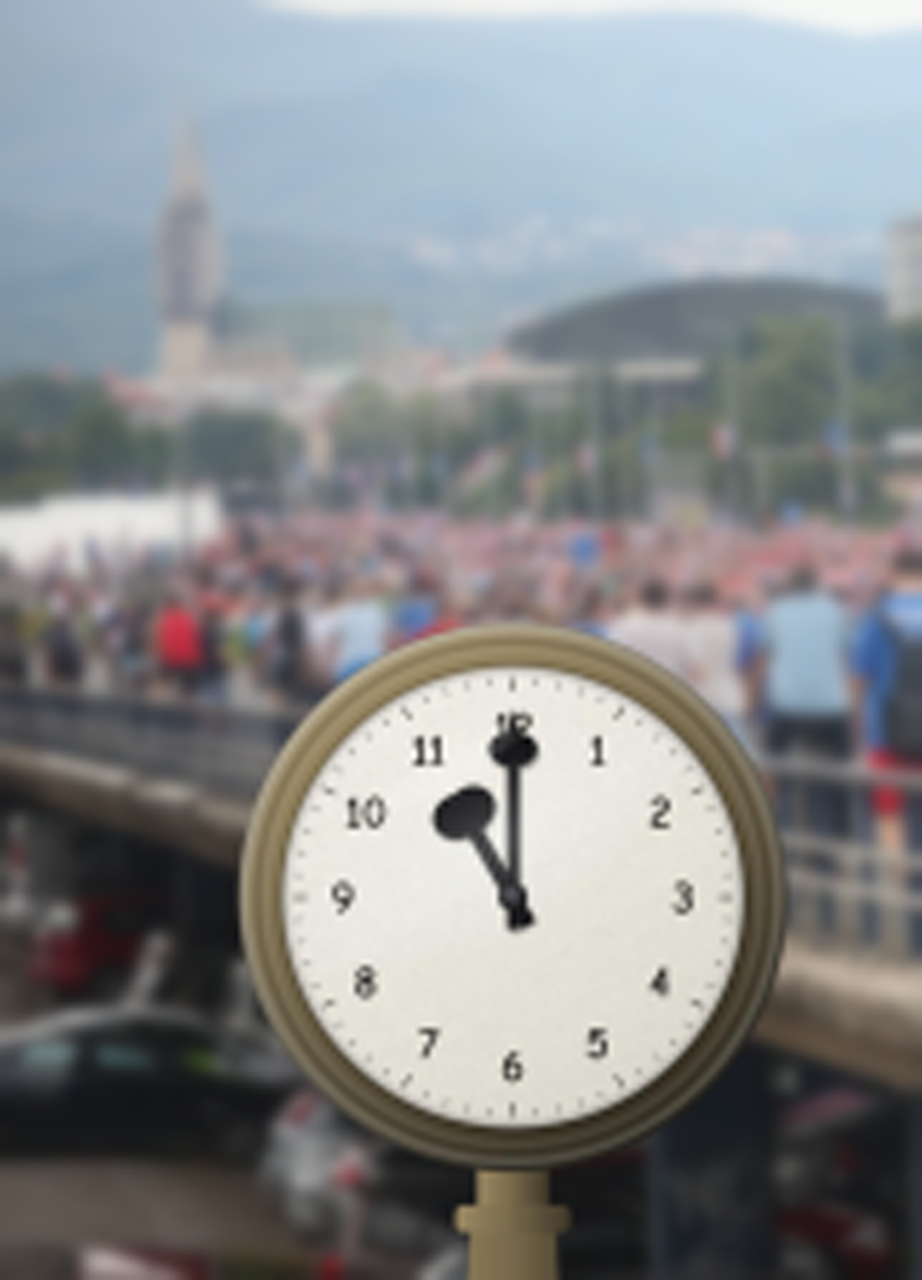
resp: 11,00
